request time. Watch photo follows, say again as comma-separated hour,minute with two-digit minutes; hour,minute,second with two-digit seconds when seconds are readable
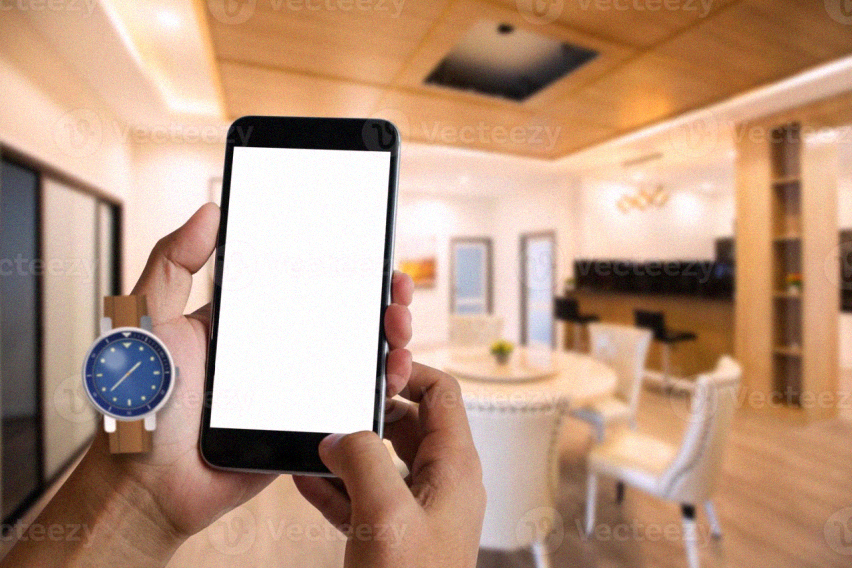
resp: 1,38
